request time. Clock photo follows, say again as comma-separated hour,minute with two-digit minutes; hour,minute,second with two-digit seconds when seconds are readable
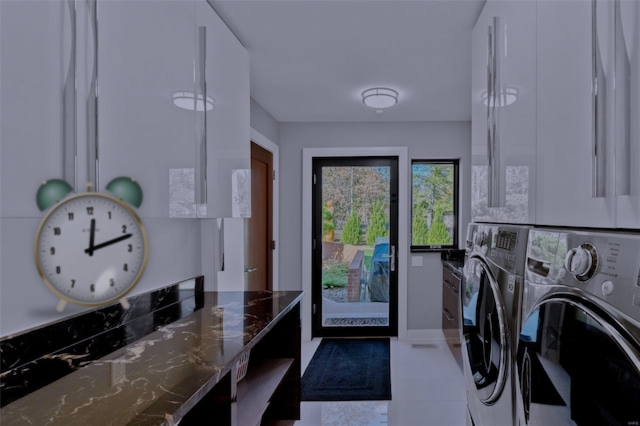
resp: 12,12
